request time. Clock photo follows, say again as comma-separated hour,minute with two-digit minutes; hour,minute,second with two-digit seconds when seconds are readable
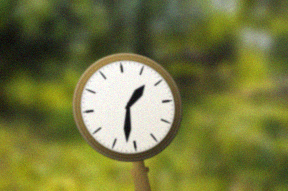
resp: 1,32
